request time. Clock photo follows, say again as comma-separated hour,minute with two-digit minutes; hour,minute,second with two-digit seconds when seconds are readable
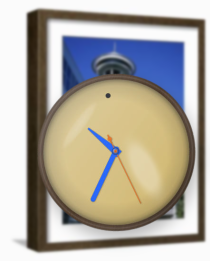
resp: 10,35,27
